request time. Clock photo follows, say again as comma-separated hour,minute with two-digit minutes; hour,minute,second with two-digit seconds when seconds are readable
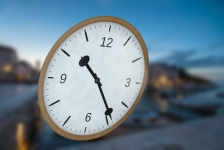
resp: 10,24
